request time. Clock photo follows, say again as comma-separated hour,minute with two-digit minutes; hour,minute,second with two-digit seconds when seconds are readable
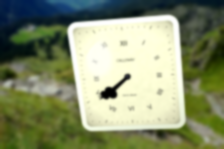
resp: 7,39
